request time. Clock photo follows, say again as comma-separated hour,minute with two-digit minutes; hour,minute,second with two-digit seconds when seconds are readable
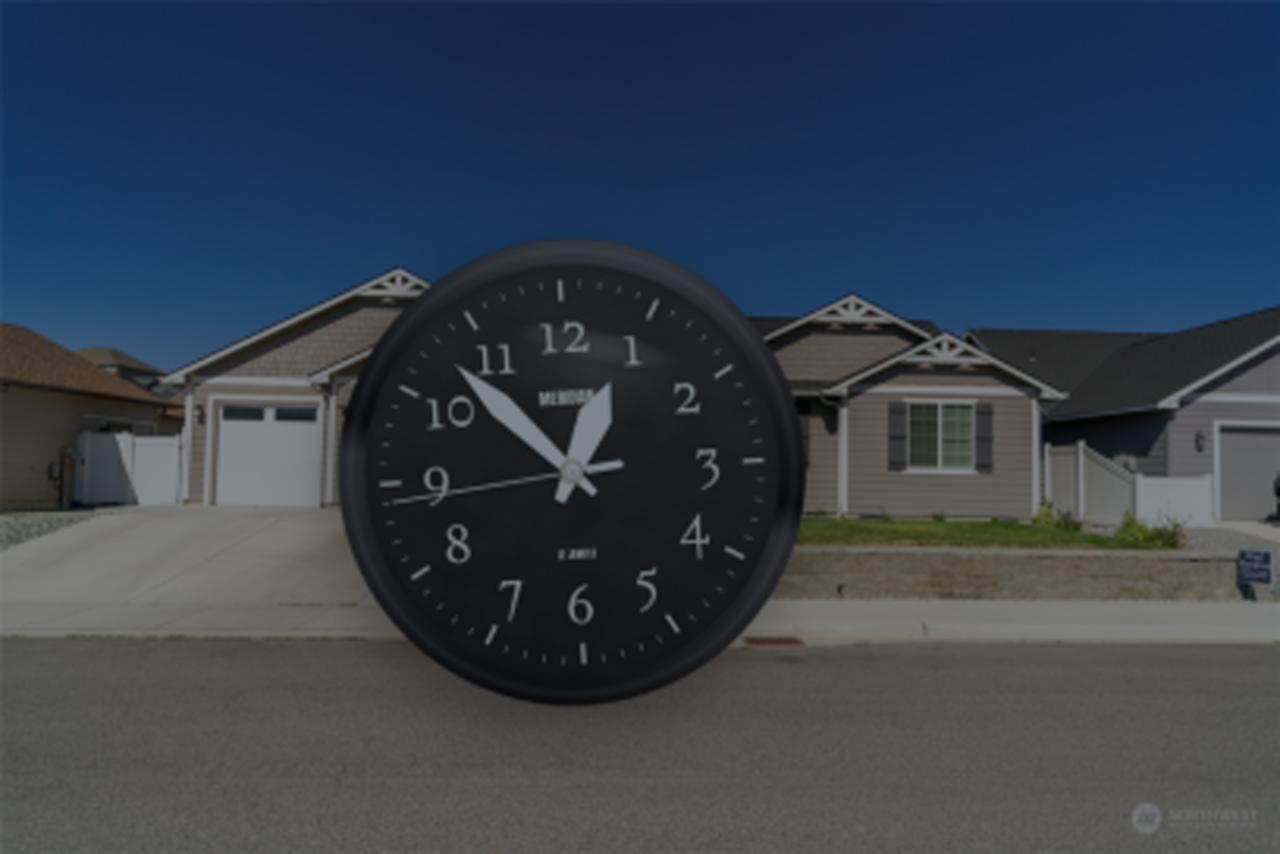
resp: 12,52,44
